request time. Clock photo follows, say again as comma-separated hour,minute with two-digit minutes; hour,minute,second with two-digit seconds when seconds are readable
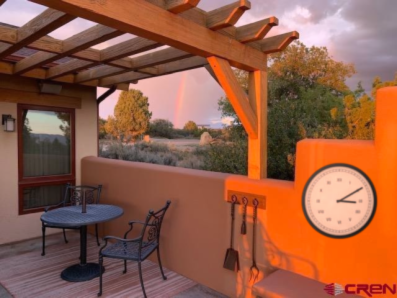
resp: 3,10
